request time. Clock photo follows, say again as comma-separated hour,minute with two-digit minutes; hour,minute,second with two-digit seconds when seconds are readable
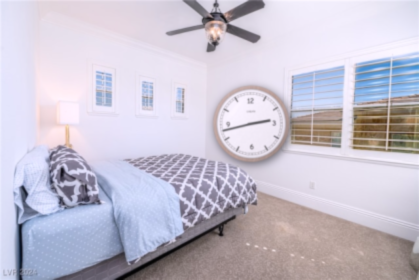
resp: 2,43
